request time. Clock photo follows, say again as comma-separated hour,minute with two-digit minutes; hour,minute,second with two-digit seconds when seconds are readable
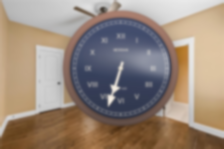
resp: 6,33
